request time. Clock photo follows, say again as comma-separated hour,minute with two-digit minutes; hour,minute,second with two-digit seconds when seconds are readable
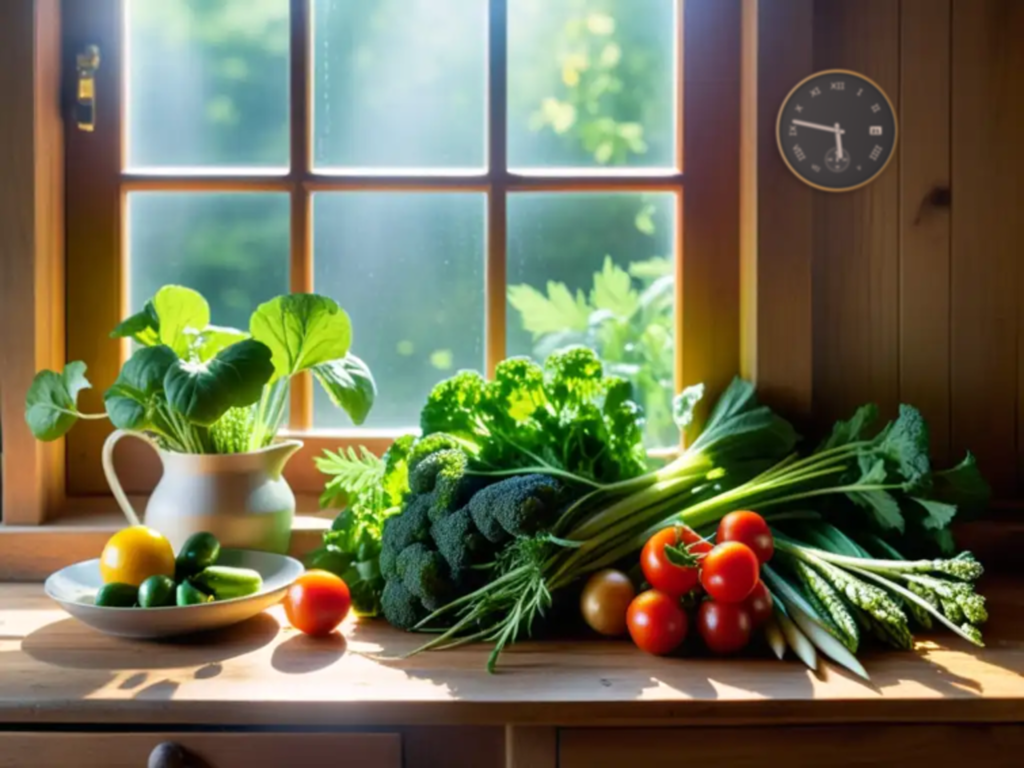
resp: 5,47
